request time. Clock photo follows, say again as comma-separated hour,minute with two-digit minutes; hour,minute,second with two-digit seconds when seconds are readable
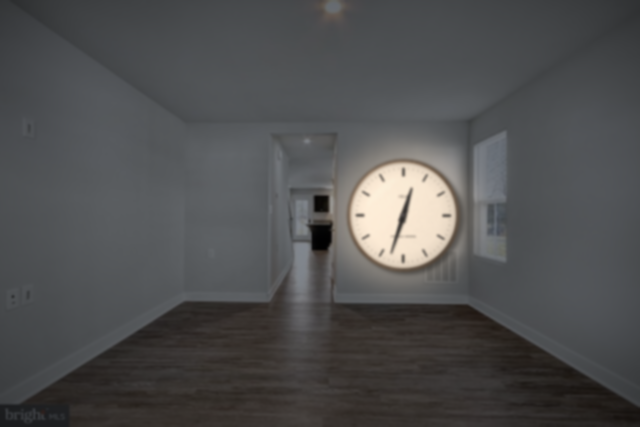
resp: 12,33
